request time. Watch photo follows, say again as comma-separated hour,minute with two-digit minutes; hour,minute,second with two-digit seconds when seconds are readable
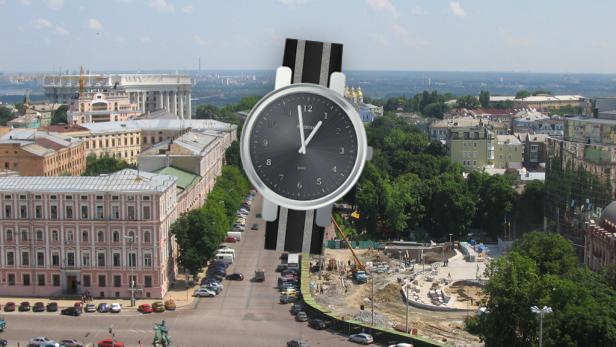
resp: 12,58
